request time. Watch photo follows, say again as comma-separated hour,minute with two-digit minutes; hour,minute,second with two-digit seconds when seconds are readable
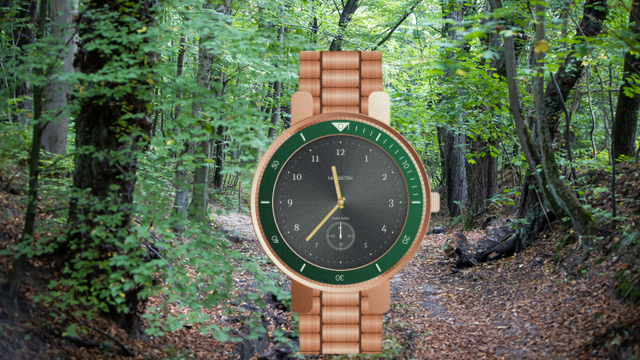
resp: 11,37
